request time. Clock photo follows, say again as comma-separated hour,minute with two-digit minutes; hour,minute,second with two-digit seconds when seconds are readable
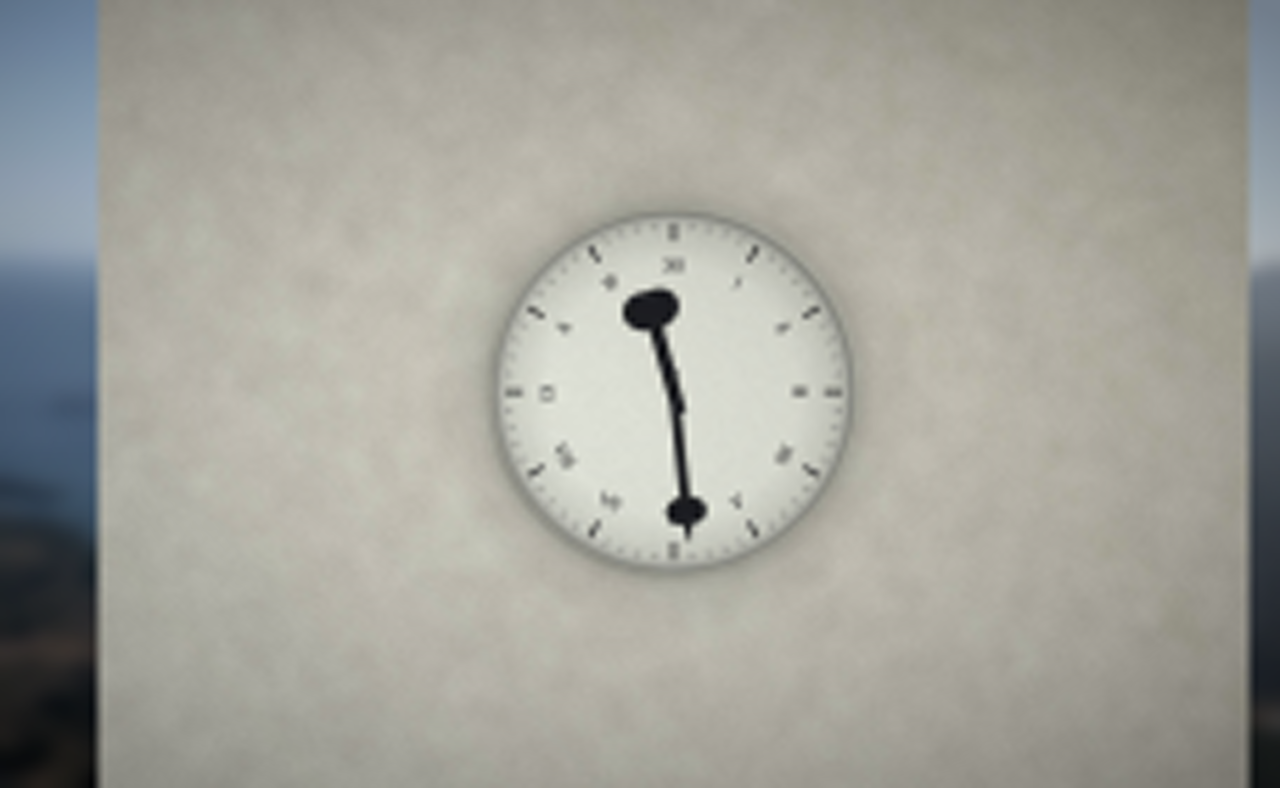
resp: 11,29
